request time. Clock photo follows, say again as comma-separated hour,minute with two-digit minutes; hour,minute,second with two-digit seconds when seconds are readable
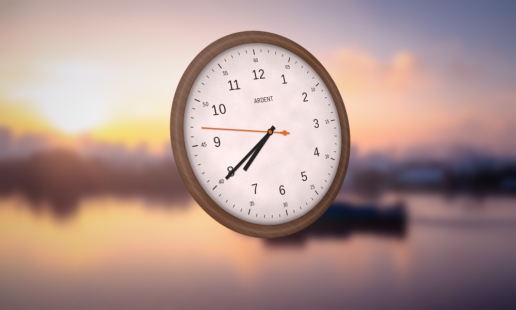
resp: 7,39,47
